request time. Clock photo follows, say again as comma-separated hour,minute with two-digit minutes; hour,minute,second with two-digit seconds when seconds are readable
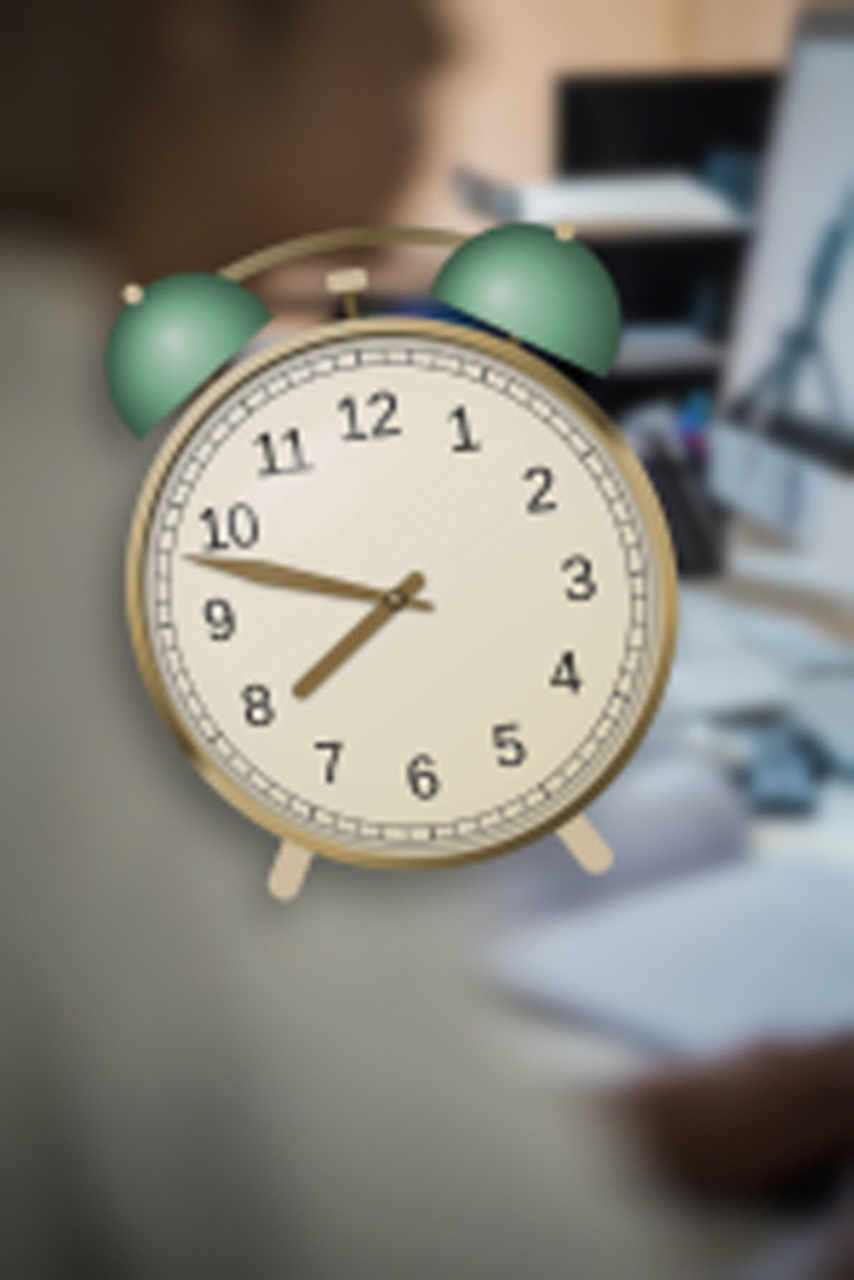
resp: 7,48
